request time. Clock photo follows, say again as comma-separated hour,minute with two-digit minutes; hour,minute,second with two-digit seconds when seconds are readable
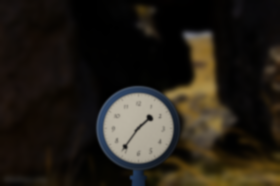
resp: 1,36
